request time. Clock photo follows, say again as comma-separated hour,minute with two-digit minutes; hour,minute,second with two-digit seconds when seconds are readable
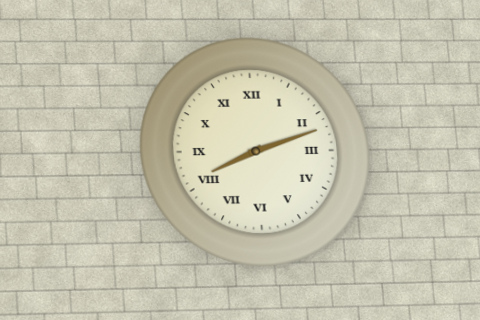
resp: 8,12
